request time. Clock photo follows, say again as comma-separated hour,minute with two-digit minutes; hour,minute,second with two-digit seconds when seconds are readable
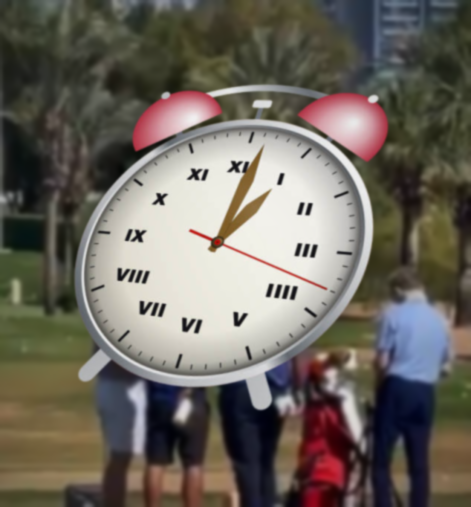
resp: 1,01,18
